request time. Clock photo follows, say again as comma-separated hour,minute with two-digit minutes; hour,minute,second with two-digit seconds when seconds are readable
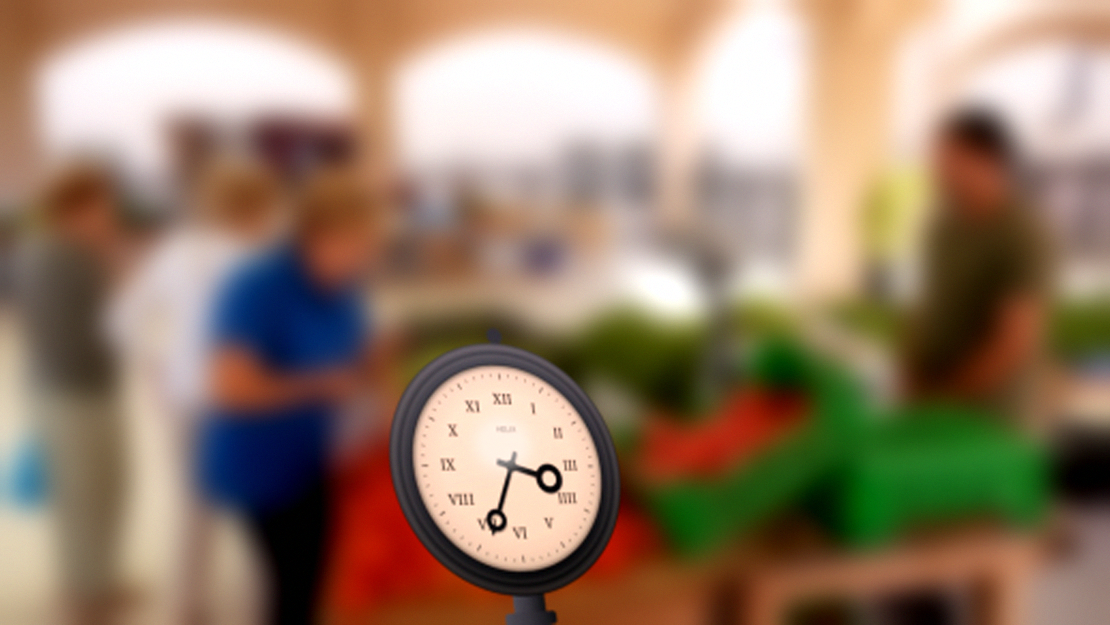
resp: 3,34
